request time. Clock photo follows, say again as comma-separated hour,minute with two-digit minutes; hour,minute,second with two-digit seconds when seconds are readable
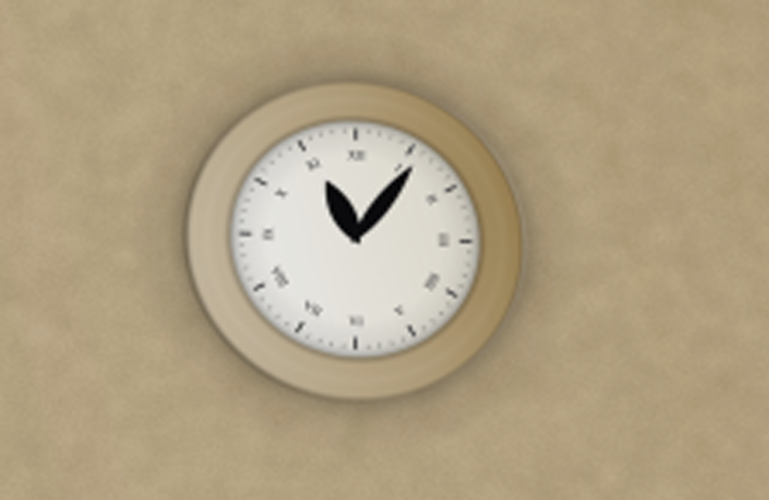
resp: 11,06
